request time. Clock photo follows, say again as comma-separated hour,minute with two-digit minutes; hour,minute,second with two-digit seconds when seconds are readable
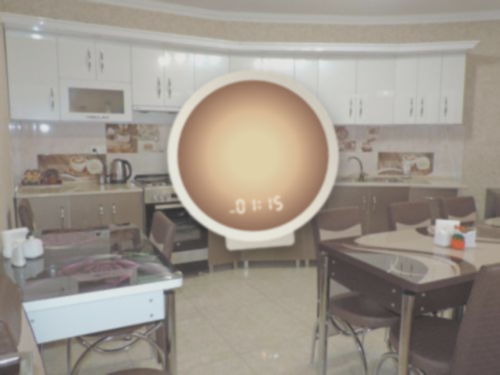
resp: 1,15
